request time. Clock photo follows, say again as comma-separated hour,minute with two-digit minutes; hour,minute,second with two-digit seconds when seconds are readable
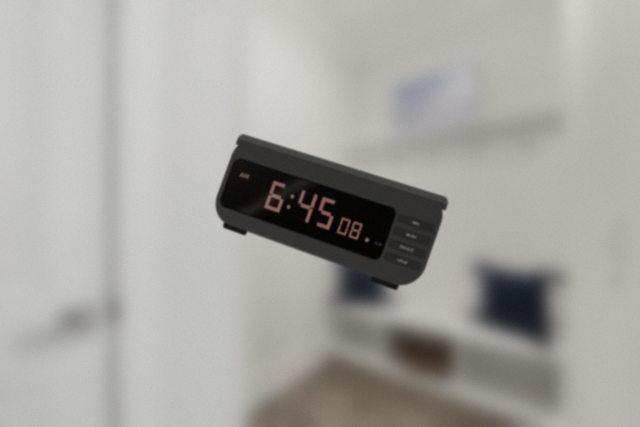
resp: 6,45,08
